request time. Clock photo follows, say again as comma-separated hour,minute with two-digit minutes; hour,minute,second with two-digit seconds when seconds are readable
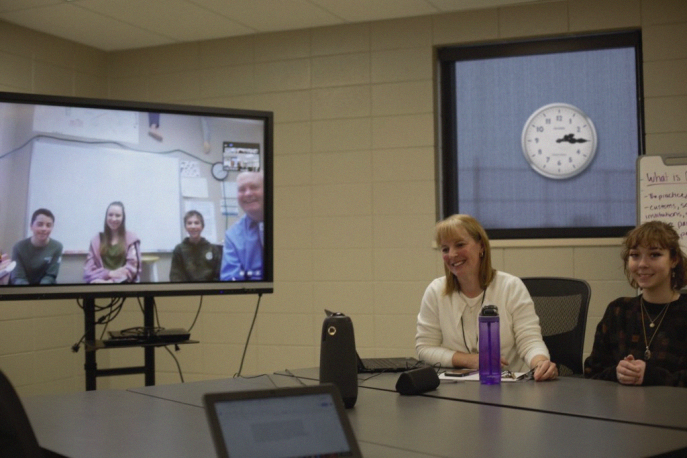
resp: 2,15
